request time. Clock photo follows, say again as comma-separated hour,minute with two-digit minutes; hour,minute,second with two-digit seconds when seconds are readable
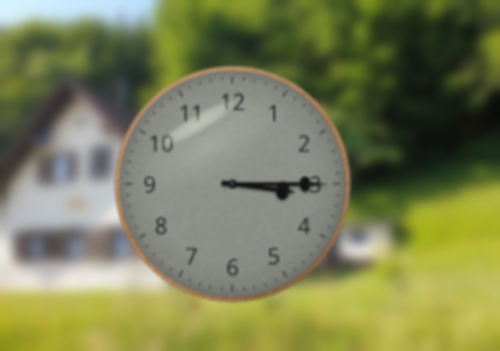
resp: 3,15
